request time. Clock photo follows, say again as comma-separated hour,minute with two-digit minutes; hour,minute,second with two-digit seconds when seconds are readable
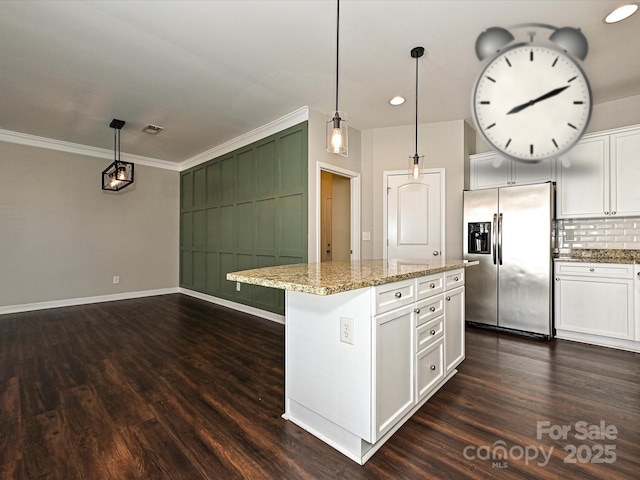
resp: 8,11
